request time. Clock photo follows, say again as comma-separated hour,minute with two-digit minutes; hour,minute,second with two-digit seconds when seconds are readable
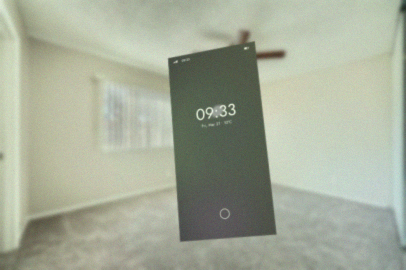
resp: 9,33
